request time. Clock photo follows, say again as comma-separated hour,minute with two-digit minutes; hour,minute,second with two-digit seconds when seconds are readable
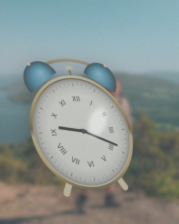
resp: 9,19
